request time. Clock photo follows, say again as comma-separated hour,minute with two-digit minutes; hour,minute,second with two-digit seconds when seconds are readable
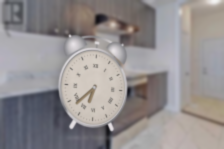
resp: 6,38
